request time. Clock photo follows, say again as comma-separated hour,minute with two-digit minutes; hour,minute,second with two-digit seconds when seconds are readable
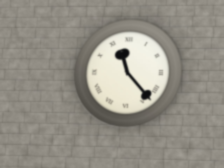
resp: 11,23
